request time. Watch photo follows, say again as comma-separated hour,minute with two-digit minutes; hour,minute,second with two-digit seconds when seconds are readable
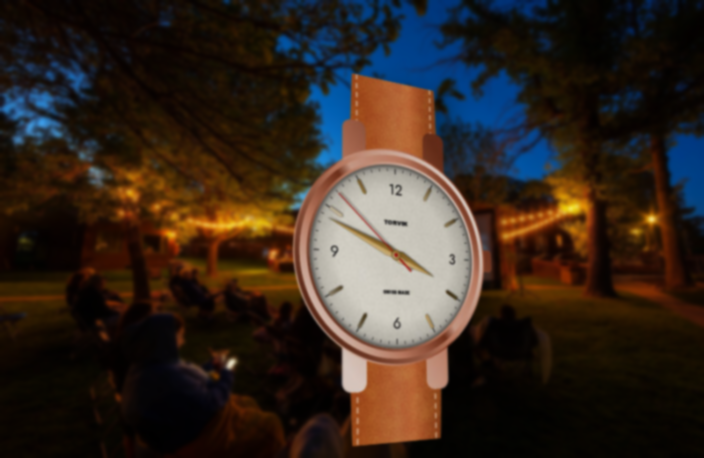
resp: 3,48,52
